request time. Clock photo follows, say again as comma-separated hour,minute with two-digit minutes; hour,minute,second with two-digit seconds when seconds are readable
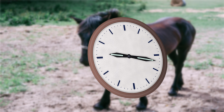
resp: 9,17
